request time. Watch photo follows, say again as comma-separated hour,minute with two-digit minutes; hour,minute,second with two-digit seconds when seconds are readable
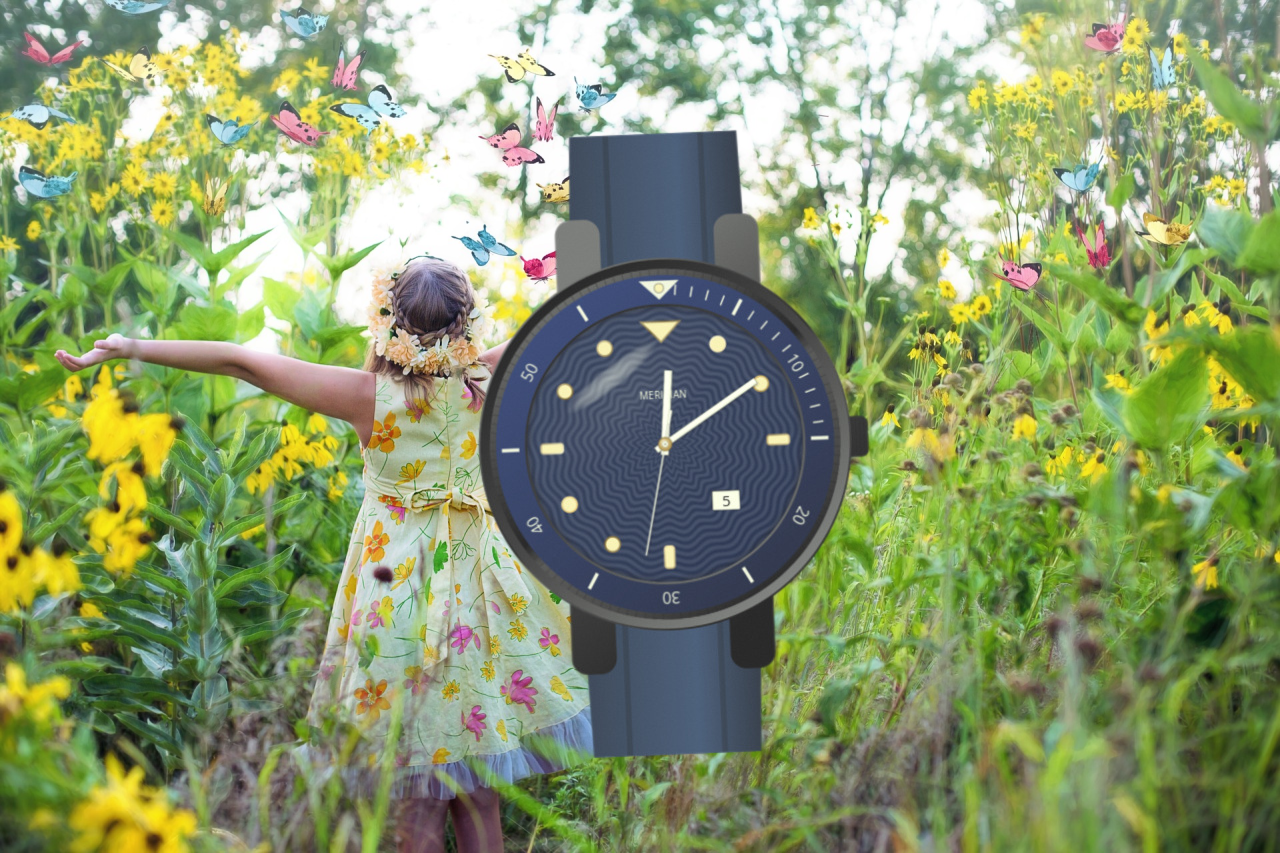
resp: 12,09,32
